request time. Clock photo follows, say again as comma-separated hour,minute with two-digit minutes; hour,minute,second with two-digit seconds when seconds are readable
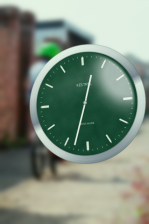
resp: 12,33
